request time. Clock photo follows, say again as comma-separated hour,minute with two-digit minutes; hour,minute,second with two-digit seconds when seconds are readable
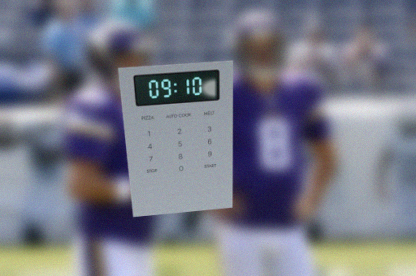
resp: 9,10
